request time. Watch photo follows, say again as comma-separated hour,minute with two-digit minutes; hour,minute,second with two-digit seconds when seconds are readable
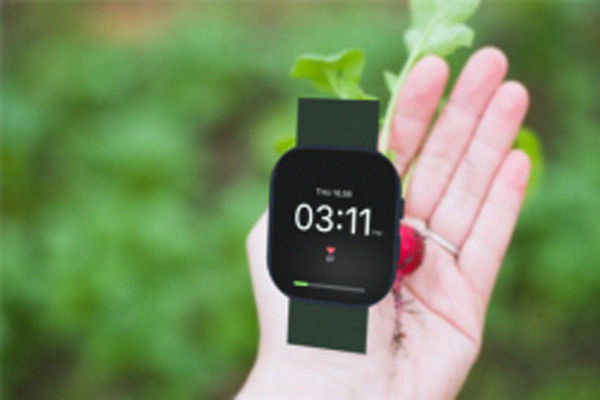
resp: 3,11
